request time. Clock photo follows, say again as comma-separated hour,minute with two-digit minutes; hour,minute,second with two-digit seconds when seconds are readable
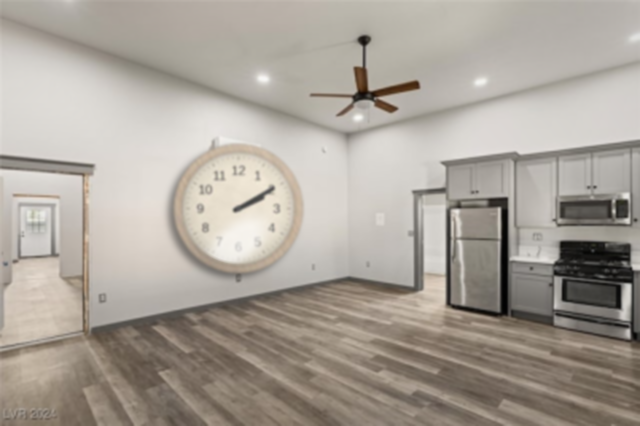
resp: 2,10
